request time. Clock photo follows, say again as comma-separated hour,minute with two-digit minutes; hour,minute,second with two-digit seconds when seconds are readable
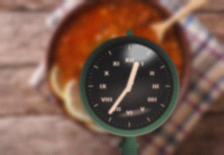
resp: 12,36
